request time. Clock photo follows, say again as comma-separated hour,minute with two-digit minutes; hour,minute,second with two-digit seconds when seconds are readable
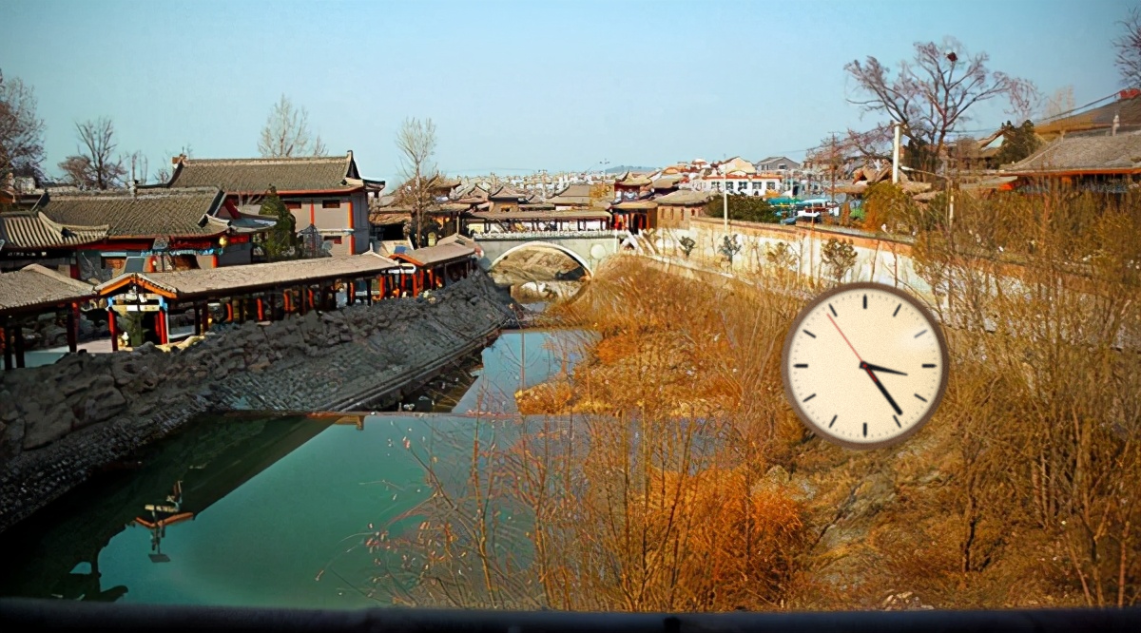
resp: 3,23,54
